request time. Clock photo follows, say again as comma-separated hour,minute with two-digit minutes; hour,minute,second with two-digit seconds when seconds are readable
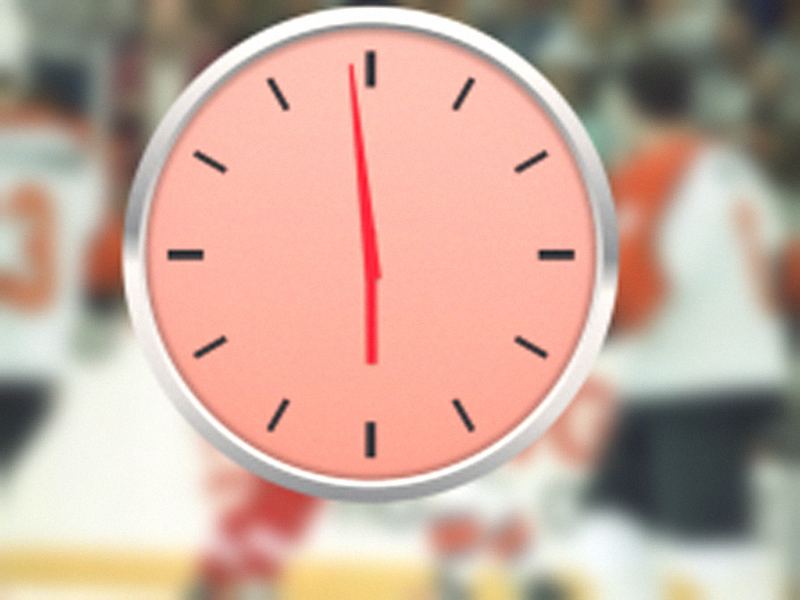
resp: 5,59
